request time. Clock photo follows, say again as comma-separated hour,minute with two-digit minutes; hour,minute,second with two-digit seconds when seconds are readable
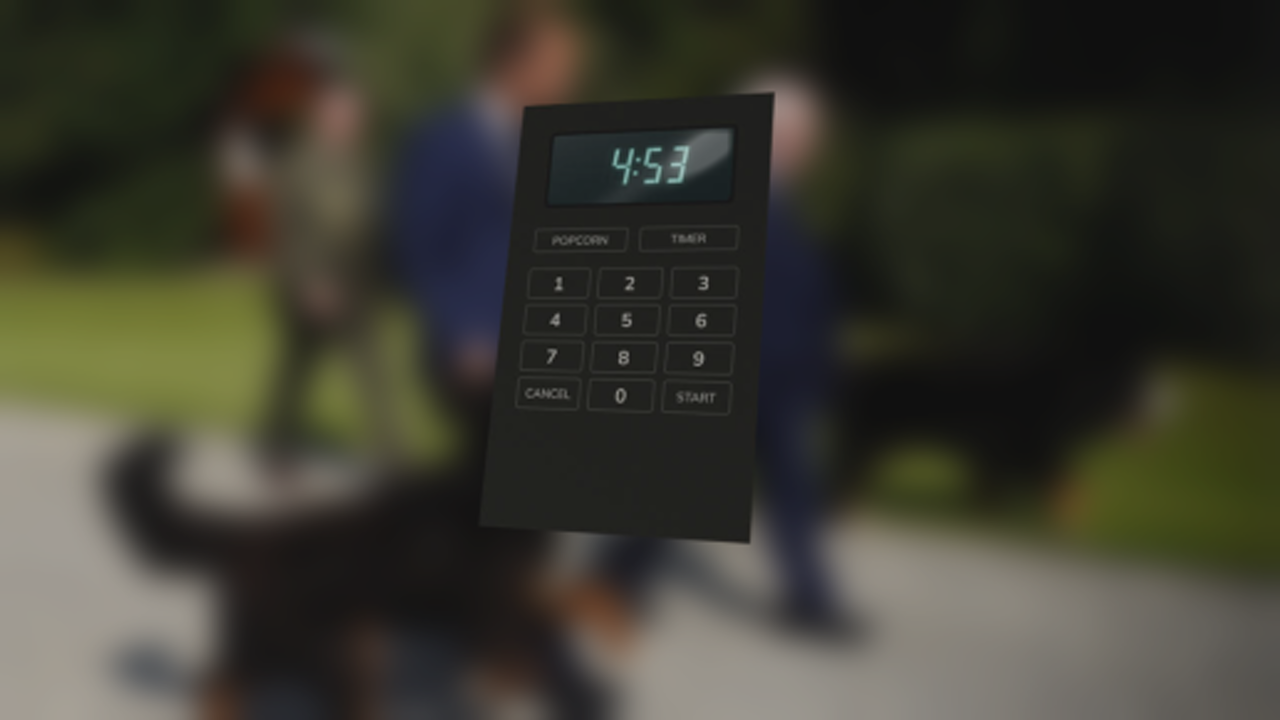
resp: 4,53
